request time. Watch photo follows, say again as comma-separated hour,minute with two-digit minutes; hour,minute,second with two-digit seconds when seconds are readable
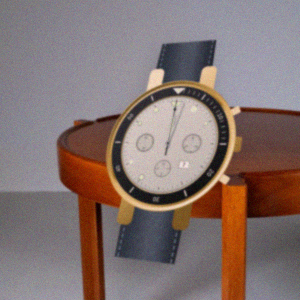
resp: 12,02
